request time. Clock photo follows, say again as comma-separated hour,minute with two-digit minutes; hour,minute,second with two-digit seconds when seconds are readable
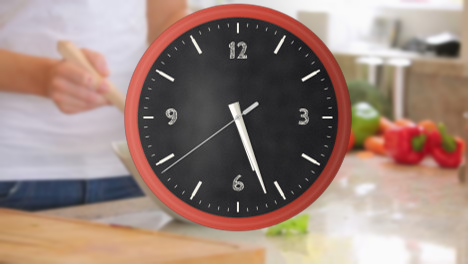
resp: 5,26,39
